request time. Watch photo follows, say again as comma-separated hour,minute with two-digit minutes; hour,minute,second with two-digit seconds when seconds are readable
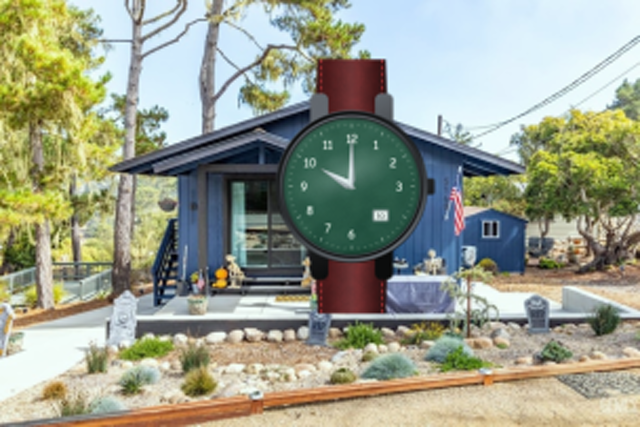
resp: 10,00
